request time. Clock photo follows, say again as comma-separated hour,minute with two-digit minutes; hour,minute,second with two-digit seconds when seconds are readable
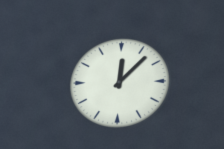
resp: 12,07
